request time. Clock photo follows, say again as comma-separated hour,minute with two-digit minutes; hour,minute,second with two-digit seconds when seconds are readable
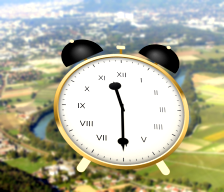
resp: 11,30
